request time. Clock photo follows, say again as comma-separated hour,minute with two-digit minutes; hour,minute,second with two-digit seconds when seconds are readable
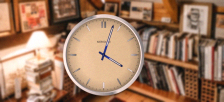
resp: 4,03
